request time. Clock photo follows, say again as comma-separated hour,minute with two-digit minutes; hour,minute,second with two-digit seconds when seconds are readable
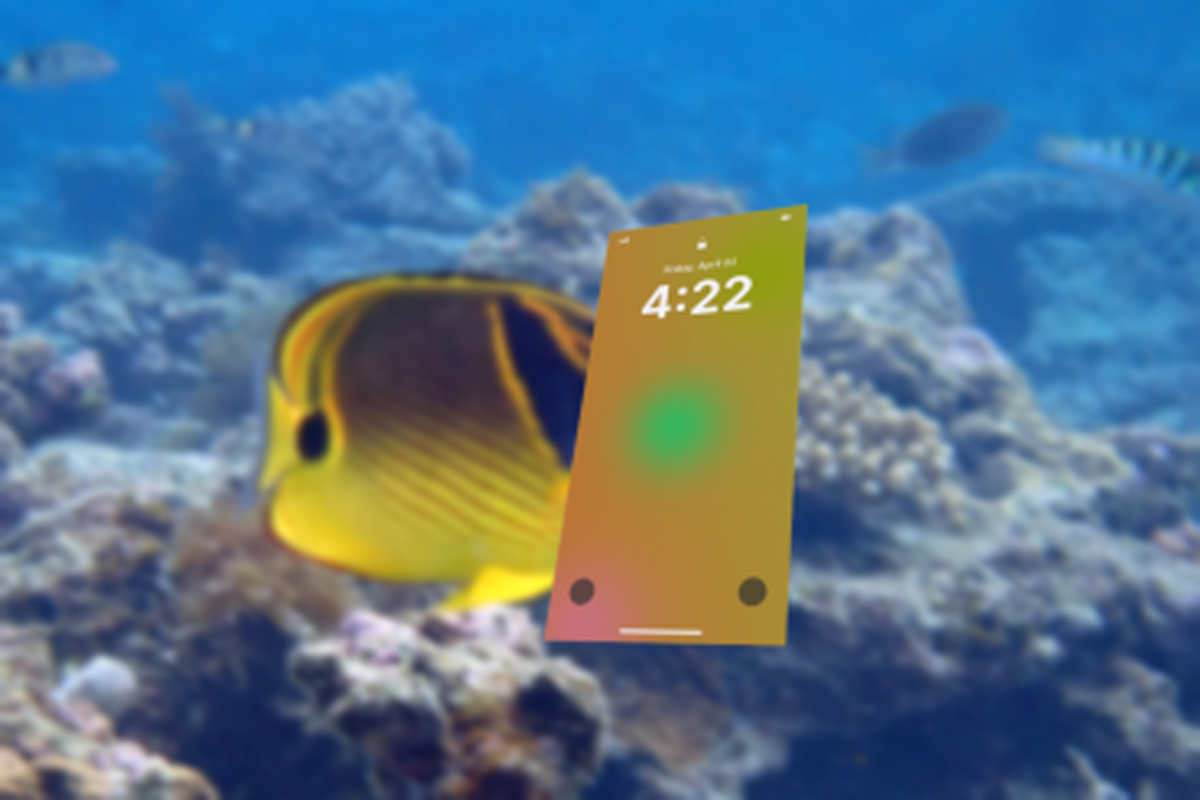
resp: 4,22
